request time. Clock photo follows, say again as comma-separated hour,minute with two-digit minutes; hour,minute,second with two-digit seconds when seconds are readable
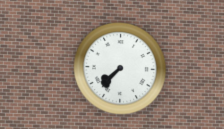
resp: 7,37
